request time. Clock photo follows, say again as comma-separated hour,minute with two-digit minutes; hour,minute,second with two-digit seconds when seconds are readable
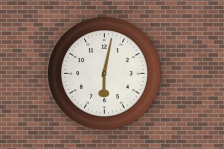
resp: 6,02
